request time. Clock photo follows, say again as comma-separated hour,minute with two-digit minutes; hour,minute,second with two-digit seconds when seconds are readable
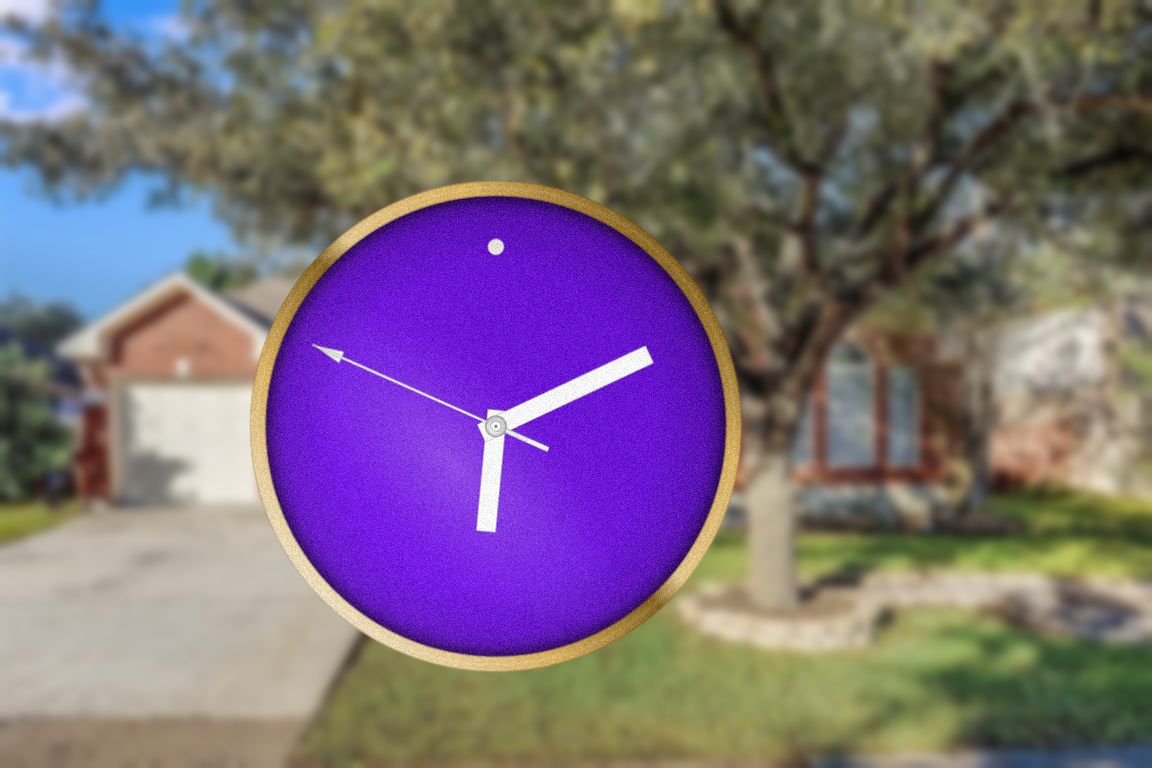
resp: 6,10,49
